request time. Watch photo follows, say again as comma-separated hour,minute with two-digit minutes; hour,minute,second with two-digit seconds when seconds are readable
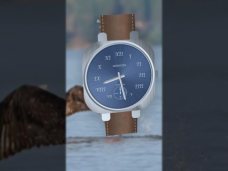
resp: 8,28
